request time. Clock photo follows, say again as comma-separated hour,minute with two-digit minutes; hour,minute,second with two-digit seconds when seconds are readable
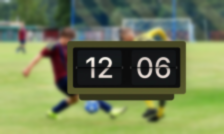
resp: 12,06
